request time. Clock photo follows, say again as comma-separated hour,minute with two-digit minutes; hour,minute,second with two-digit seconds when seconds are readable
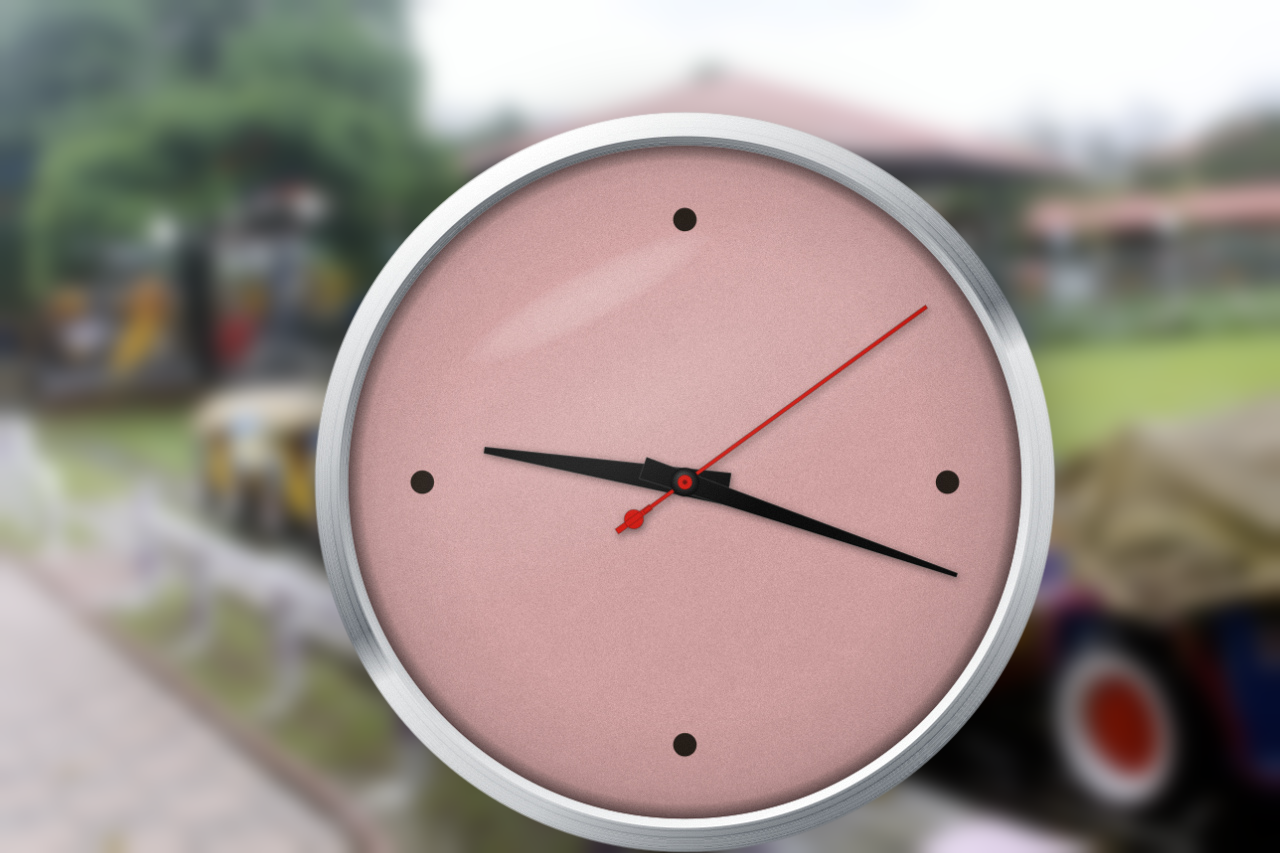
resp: 9,18,09
